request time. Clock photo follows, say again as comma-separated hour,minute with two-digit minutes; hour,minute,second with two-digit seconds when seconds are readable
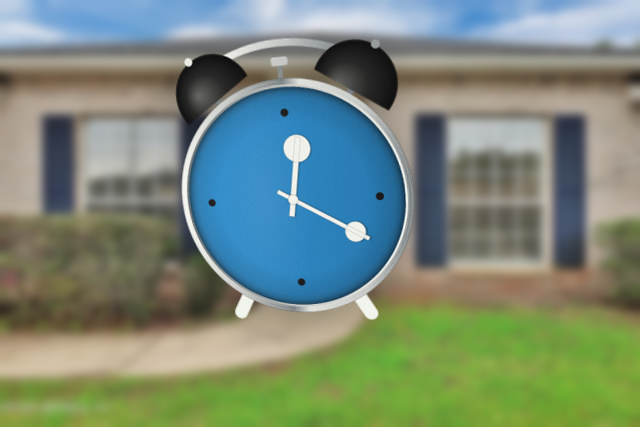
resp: 12,20
